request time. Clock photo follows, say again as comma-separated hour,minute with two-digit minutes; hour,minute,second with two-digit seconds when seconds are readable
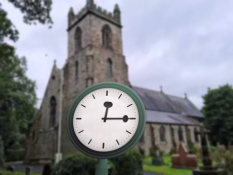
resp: 12,15
